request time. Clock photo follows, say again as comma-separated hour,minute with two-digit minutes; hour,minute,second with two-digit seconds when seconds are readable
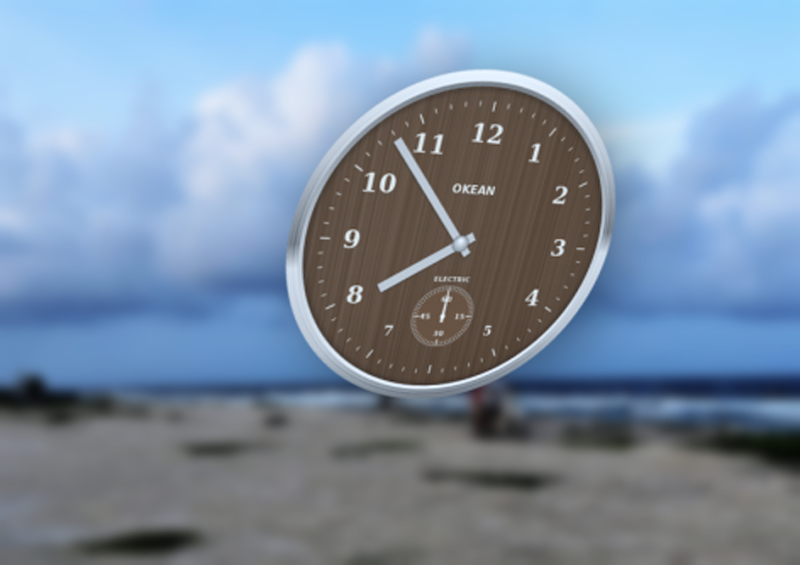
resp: 7,53
